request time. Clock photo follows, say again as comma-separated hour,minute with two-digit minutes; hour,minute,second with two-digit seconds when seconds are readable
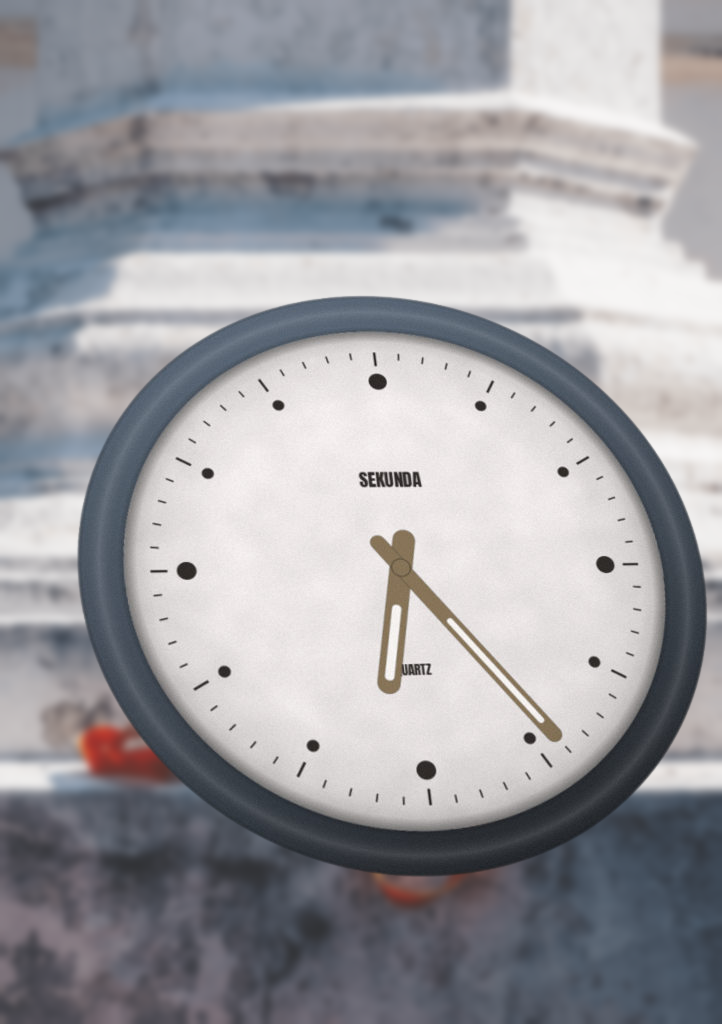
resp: 6,24
